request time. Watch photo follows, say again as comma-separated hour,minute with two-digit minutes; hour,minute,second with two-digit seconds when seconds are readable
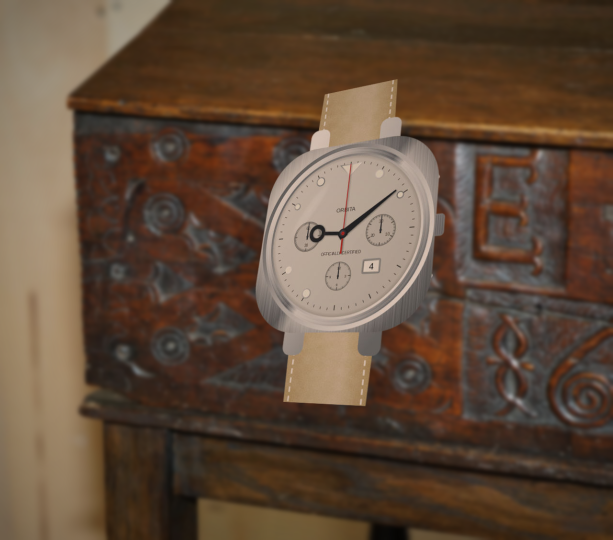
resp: 9,09
